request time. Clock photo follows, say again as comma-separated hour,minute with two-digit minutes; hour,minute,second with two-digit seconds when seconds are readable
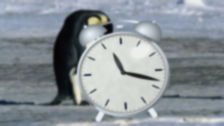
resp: 11,18
